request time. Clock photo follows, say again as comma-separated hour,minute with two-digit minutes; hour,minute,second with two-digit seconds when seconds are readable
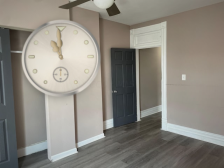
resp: 10,59
